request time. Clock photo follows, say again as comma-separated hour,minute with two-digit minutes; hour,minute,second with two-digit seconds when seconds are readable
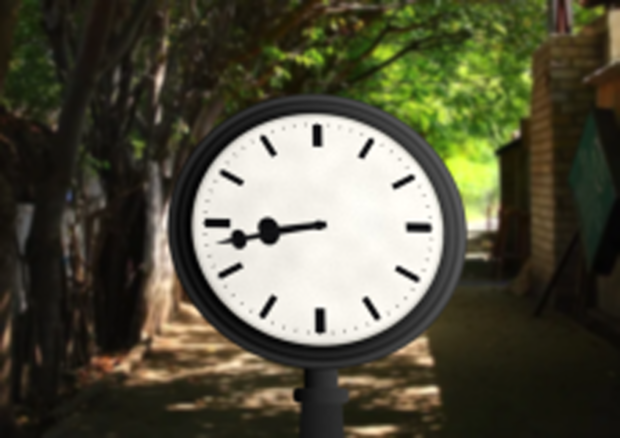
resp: 8,43
